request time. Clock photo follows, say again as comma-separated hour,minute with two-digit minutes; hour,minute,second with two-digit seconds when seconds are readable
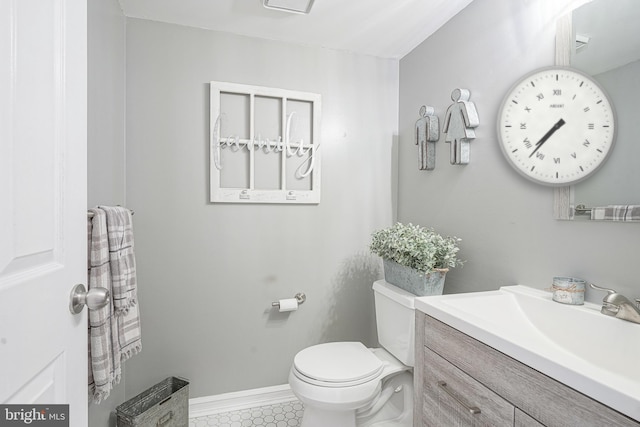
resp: 7,37
